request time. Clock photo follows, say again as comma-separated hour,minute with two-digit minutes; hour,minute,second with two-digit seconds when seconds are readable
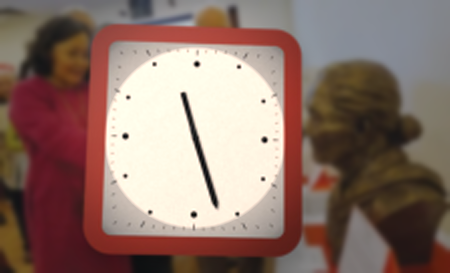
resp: 11,27
